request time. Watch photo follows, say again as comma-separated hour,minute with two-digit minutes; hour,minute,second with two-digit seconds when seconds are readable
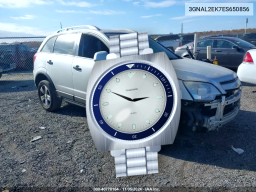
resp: 2,50
